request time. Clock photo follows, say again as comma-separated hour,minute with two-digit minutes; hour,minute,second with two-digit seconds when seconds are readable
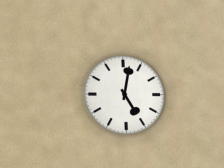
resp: 5,02
